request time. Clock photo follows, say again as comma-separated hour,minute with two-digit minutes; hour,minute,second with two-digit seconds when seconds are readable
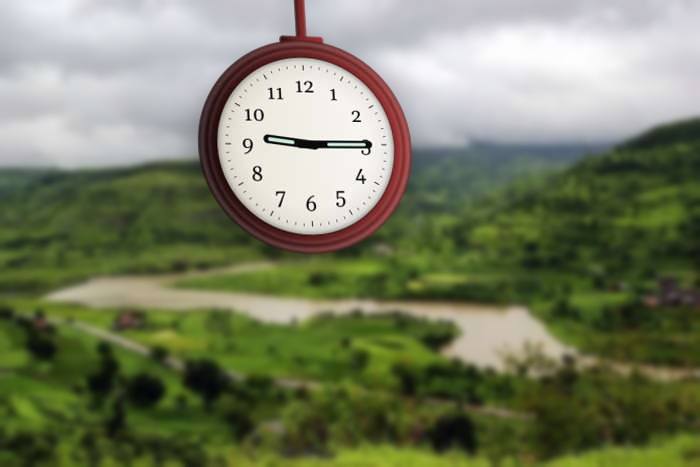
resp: 9,15
